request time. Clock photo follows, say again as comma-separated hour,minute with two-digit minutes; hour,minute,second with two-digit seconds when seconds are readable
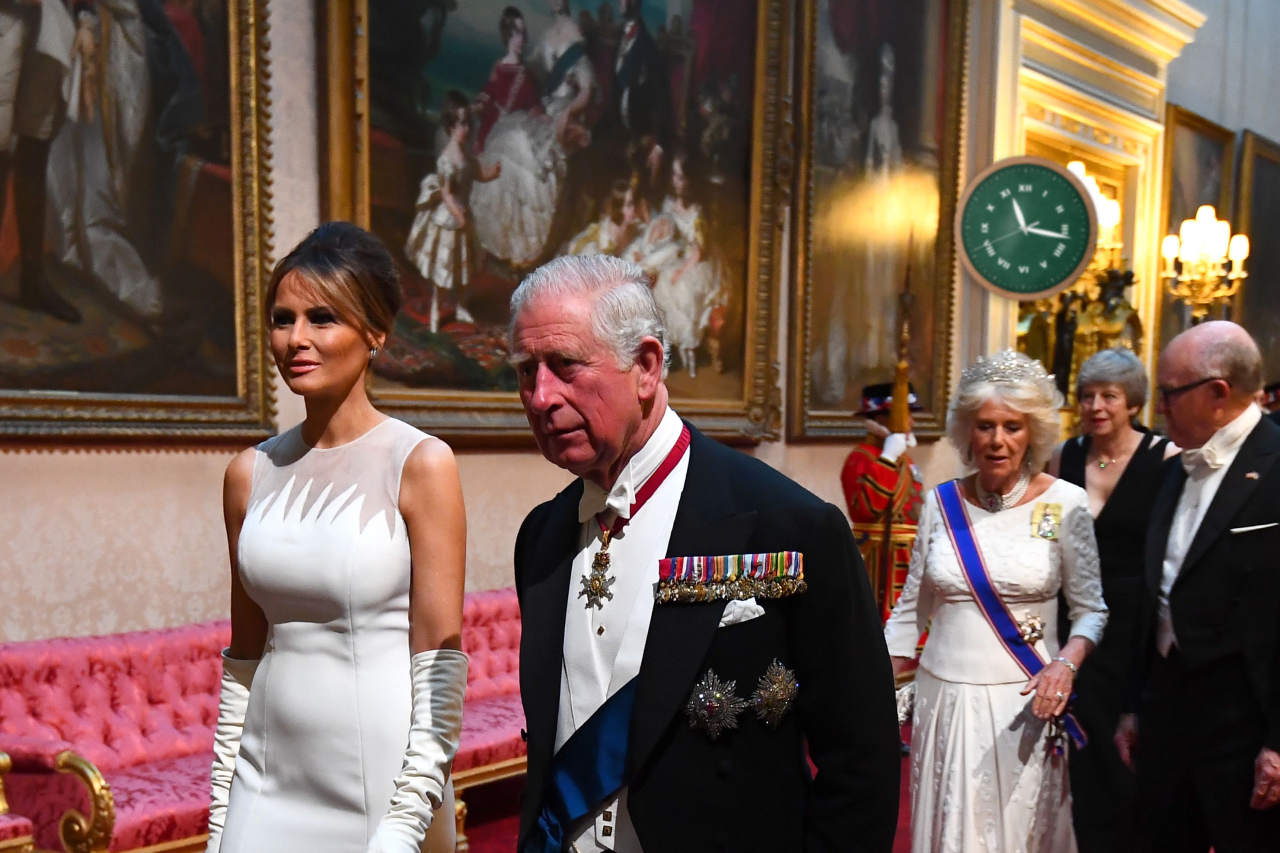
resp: 11,16,41
